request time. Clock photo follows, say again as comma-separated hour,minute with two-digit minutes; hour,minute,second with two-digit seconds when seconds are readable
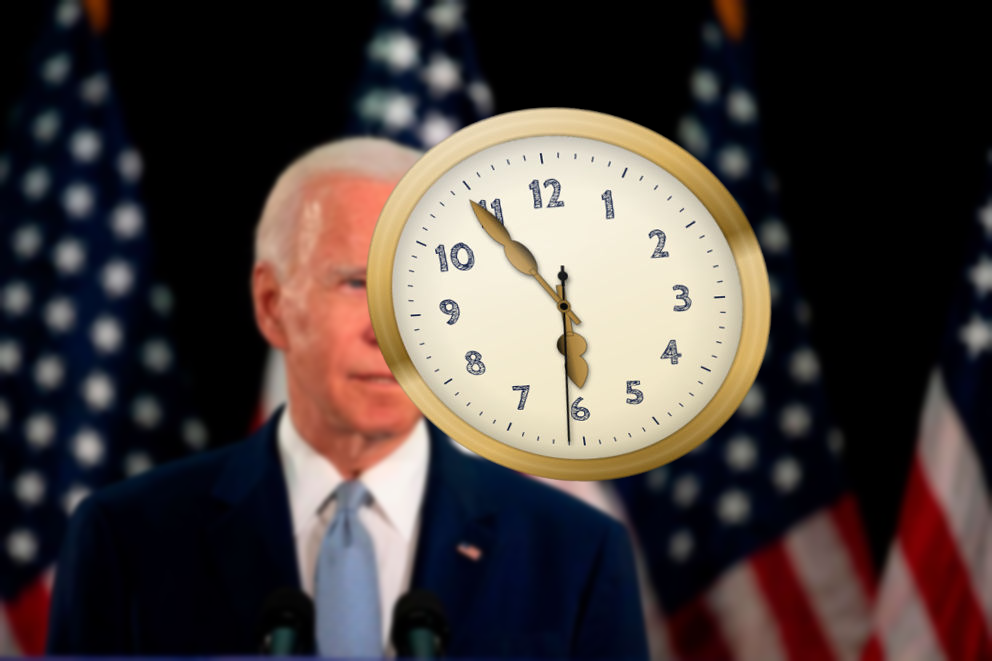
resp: 5,54,31
